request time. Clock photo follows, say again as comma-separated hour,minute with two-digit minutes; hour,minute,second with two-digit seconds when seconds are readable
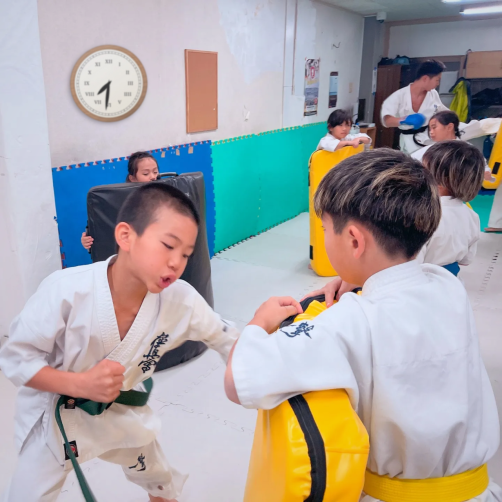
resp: 7,31
